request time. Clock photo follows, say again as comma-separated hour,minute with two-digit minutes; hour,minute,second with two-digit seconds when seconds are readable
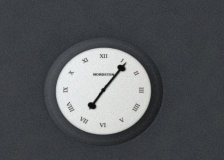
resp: 7,06
